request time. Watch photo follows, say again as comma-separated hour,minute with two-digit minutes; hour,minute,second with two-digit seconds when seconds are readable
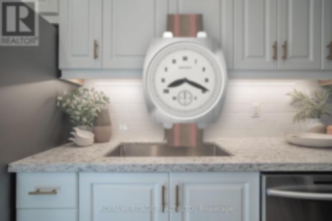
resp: 8,19
